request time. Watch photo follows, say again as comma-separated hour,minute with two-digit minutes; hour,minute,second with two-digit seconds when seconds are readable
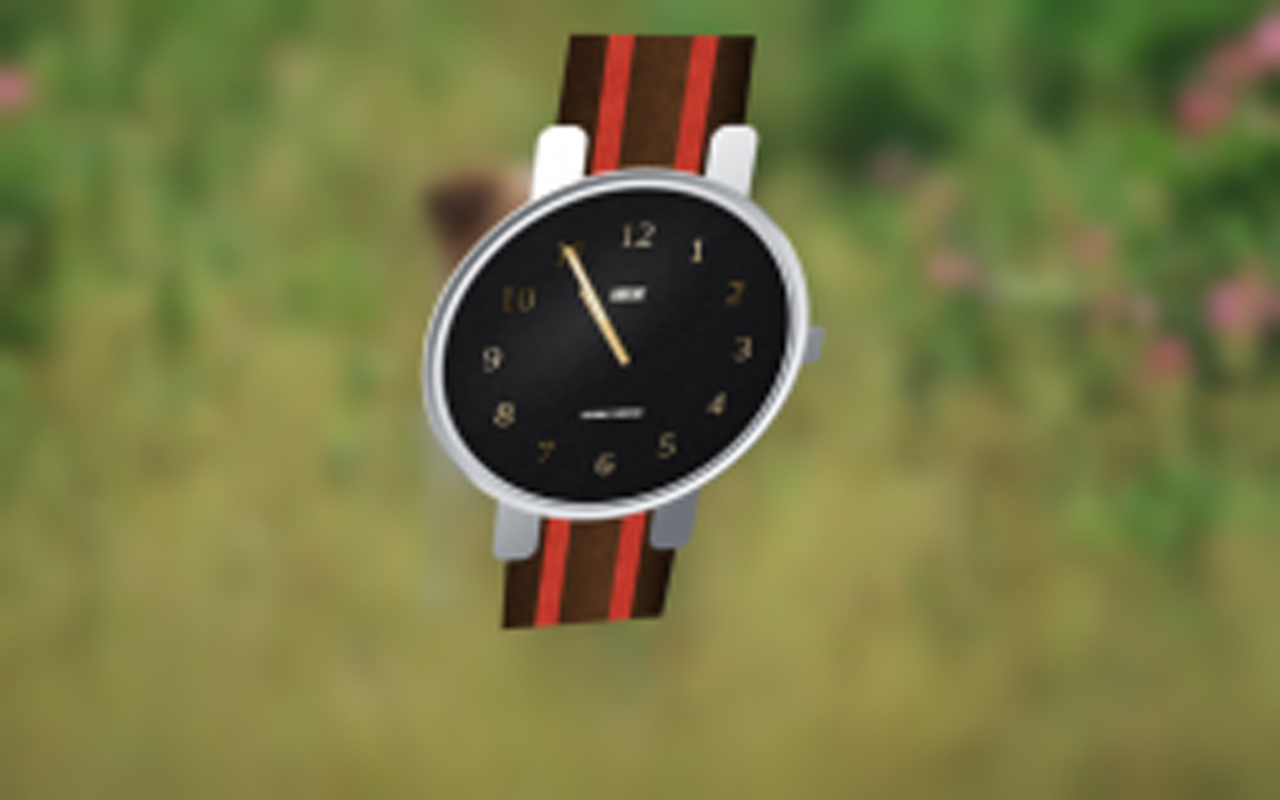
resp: 10,55
